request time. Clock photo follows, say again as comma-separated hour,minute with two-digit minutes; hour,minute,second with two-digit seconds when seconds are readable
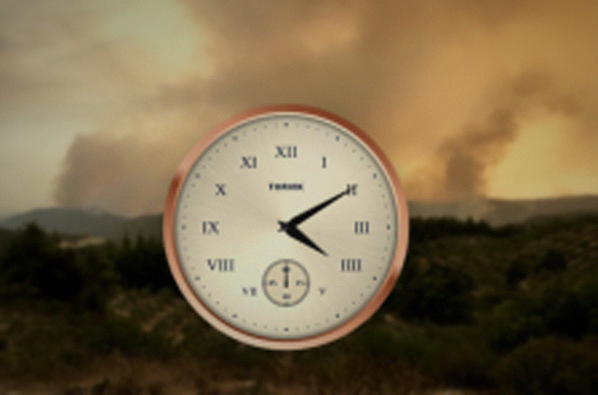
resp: 4,10
